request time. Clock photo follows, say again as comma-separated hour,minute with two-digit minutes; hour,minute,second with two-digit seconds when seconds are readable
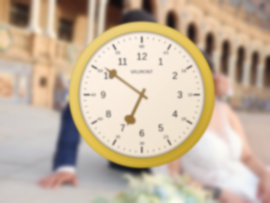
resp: 6,51
